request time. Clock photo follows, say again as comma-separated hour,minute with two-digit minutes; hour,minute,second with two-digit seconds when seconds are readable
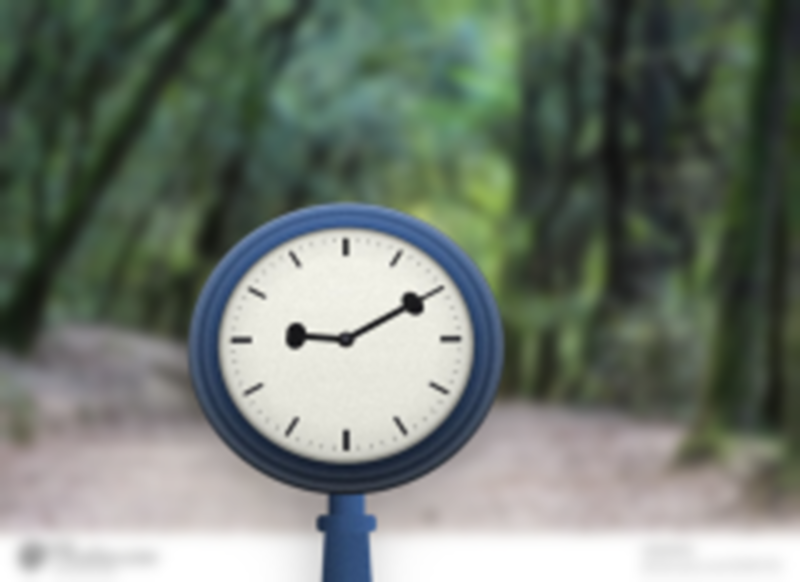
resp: 9,10
